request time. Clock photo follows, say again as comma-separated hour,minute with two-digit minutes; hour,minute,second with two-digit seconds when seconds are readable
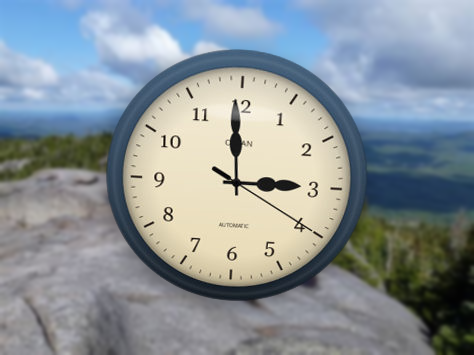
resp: 2,59,20
